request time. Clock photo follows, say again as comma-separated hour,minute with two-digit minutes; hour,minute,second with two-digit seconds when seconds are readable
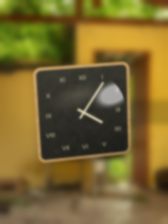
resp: 4,06
